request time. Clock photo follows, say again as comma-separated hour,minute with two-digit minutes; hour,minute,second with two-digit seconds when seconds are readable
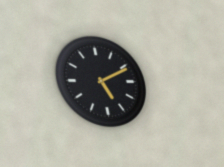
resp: 5,11
